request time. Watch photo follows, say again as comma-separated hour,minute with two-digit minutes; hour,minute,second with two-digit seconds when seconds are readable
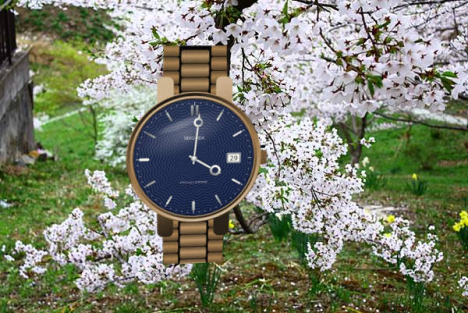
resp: 4,01
